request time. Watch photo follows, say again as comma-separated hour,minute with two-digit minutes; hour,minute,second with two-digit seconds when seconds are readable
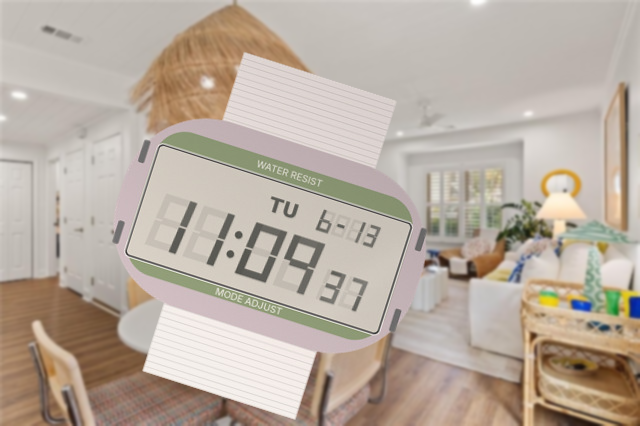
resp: 11,09,37
